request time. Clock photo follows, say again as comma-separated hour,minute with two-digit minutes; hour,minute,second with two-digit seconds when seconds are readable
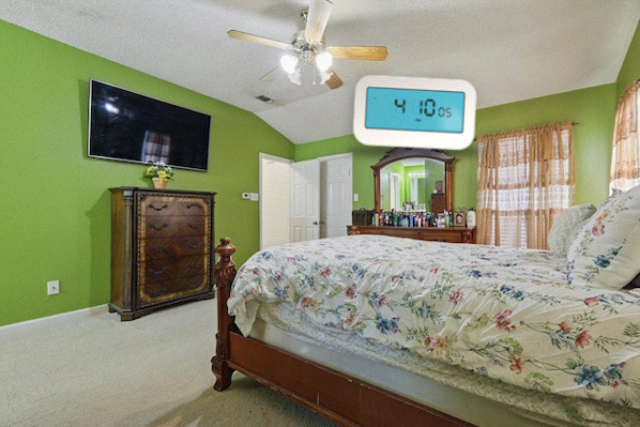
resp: 4,10,05
